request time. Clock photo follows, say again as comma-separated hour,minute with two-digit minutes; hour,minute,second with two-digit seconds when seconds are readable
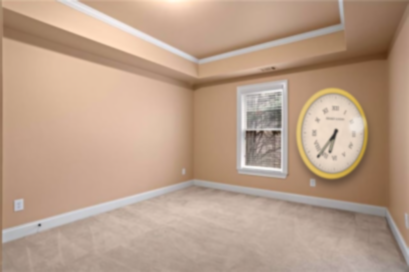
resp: 6,37
